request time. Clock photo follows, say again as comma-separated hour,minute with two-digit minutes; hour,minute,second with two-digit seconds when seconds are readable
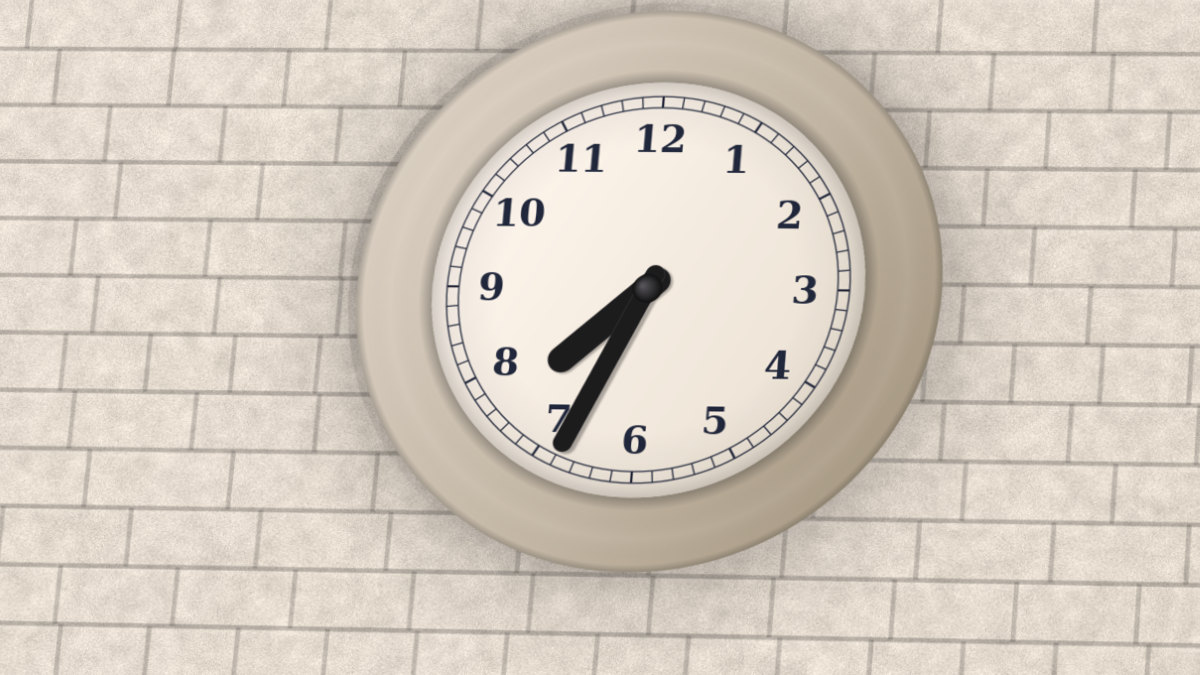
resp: 7,34
